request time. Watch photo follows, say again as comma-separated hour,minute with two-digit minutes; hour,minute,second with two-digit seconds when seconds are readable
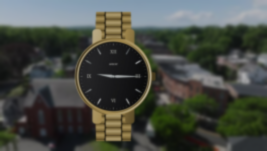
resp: 9,15
